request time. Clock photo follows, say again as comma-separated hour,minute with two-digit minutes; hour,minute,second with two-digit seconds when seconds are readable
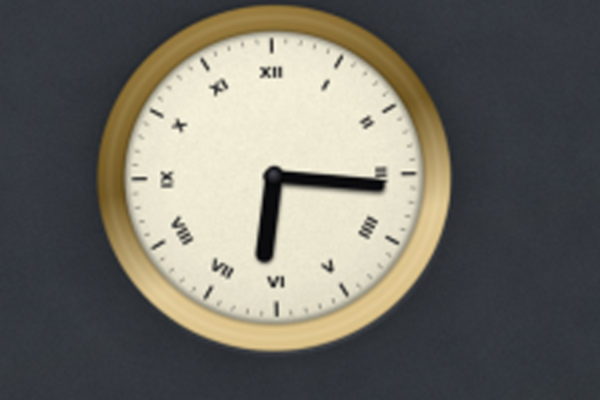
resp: 6,16
